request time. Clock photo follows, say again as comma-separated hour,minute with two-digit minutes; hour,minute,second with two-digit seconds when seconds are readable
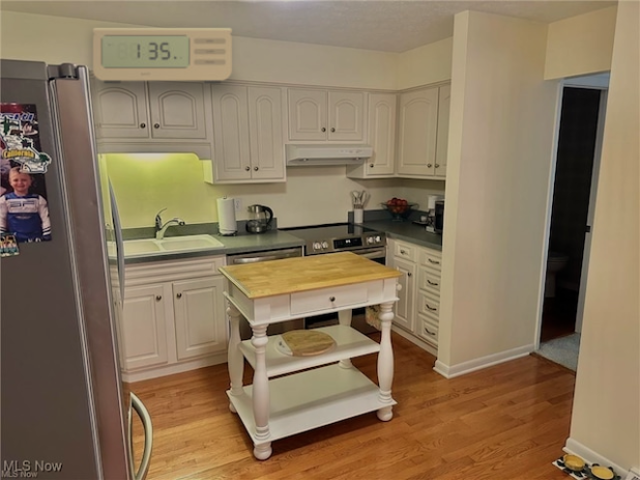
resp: 1,35
